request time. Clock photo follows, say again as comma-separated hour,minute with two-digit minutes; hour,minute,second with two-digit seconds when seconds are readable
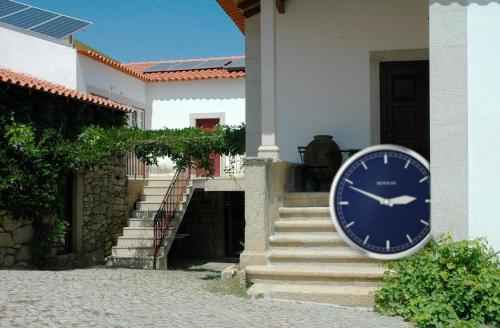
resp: 2,49
